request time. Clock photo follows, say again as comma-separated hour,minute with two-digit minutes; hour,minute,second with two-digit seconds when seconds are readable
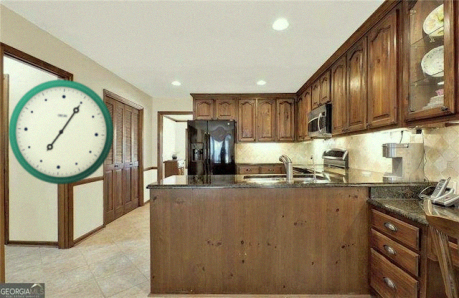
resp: 7,05
